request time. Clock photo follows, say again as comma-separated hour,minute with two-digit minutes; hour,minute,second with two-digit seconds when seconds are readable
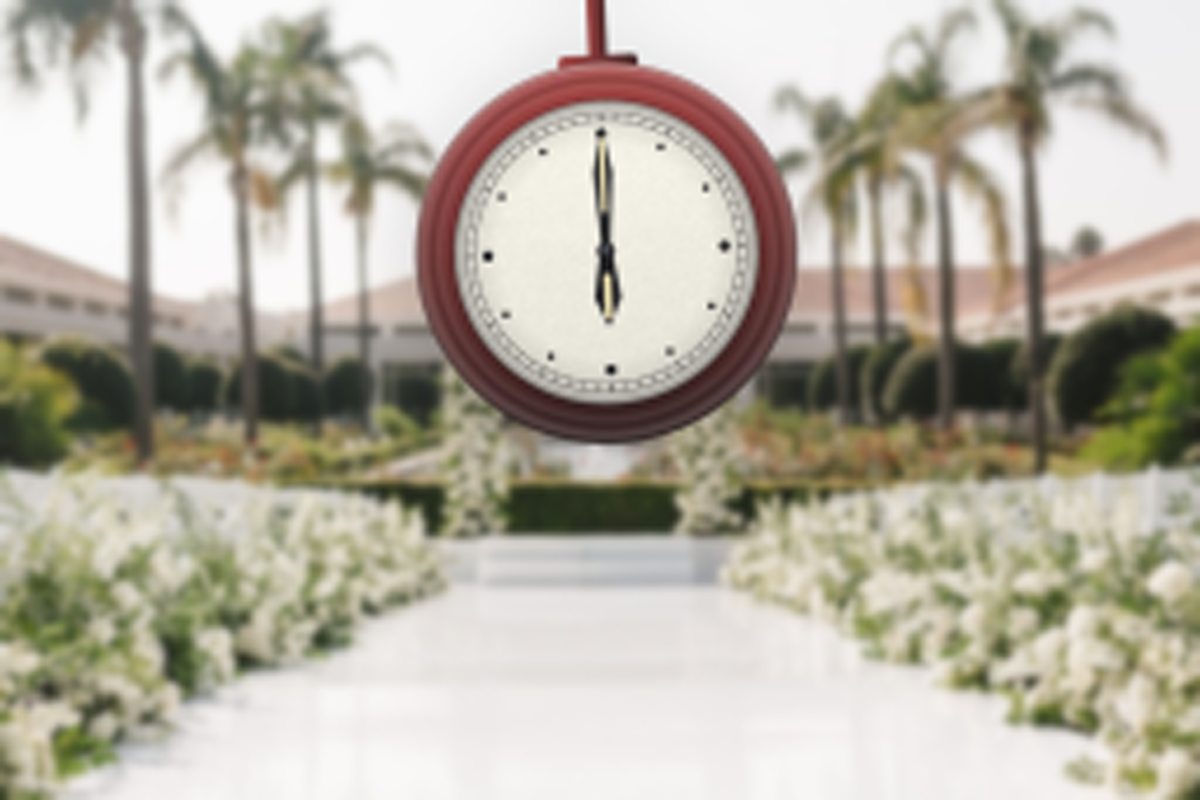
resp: 6,00
